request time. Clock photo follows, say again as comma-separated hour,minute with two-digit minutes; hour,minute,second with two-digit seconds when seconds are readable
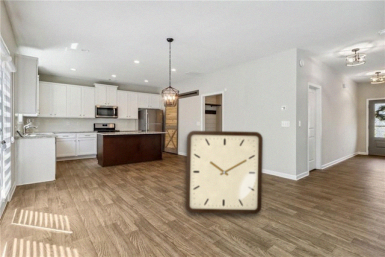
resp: 10,10
